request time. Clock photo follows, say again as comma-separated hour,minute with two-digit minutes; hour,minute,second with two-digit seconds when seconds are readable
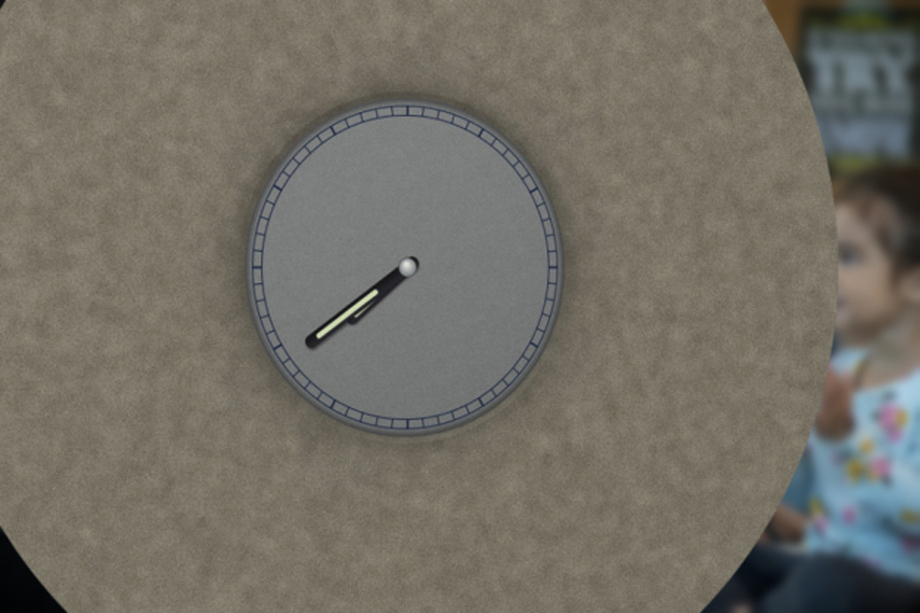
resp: 7,39
